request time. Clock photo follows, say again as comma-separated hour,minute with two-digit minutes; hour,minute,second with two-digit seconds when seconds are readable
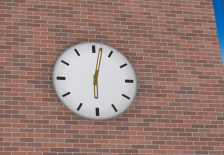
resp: 6,02
